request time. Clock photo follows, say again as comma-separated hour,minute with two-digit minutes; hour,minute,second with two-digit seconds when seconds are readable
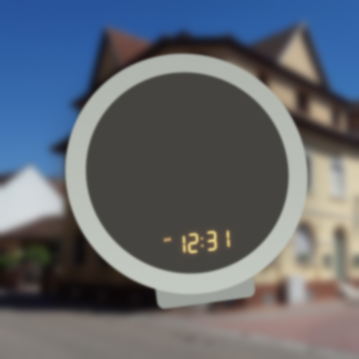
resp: 12,31
